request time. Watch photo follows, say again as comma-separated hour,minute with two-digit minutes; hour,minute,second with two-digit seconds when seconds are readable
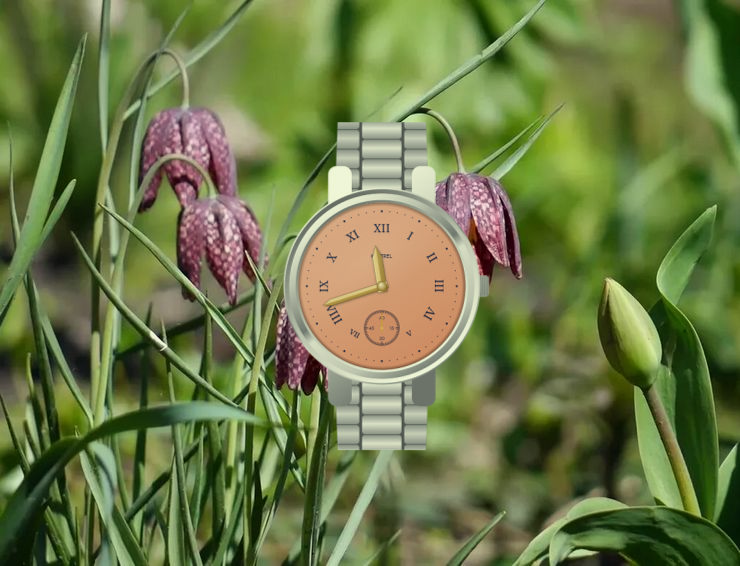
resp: 11,42
